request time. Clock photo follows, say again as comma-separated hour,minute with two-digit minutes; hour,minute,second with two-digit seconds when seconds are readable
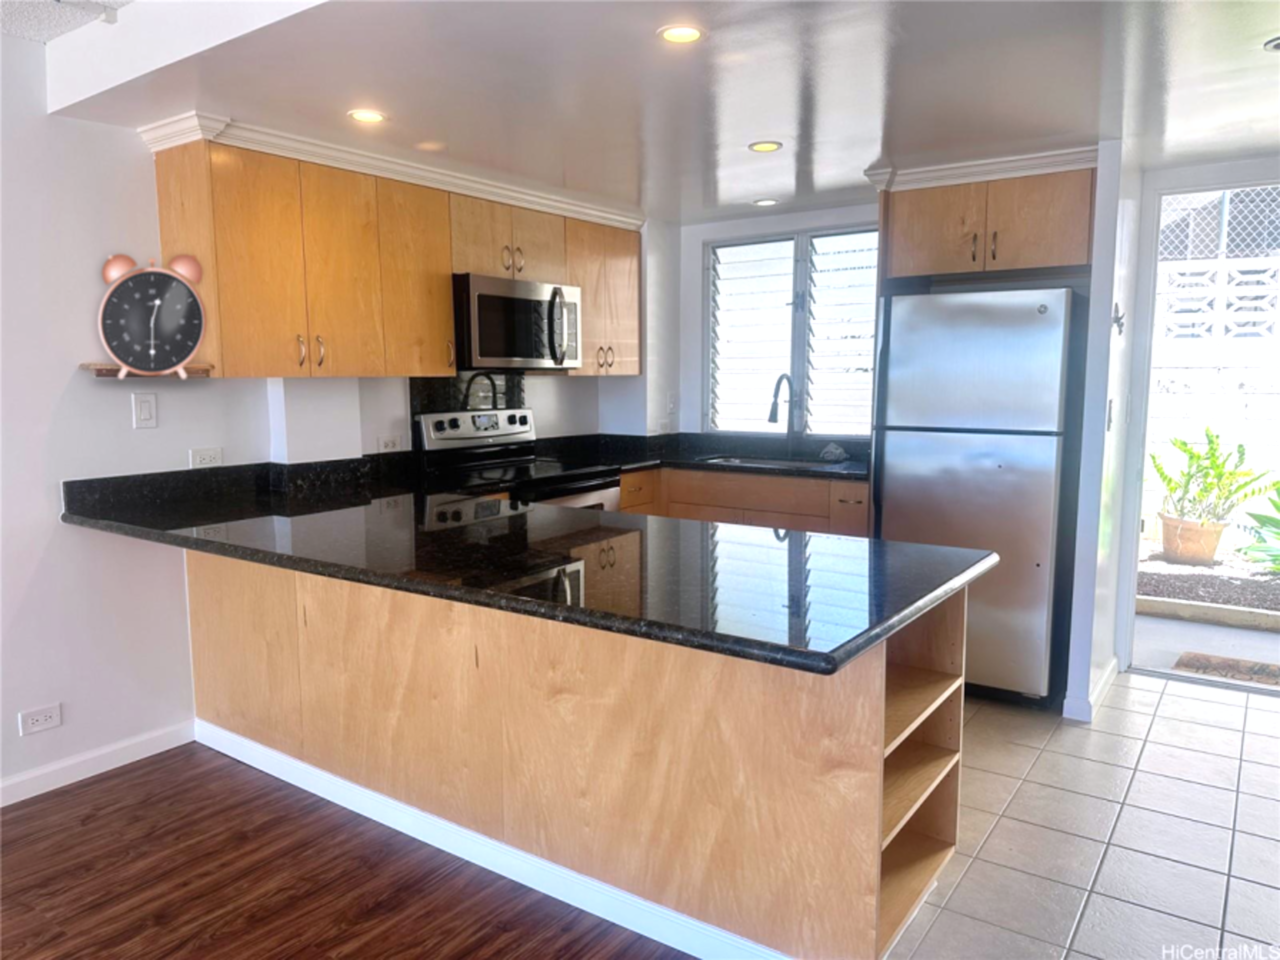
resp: 12,30
